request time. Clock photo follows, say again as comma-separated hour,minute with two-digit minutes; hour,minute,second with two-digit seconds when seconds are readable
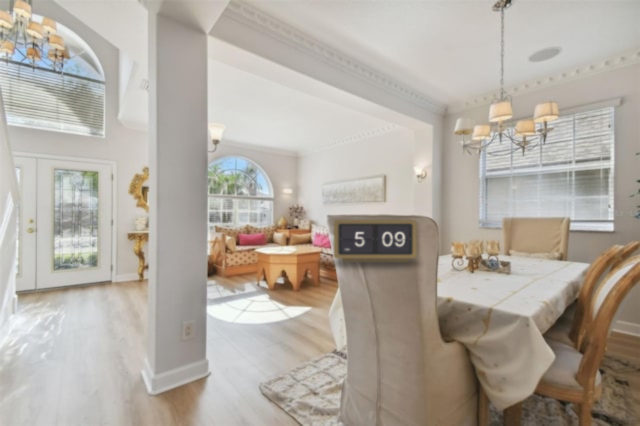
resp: 5,09
